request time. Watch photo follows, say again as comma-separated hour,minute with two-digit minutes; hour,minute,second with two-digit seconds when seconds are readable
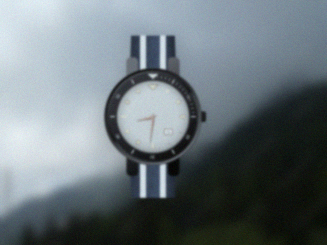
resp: 8,31
